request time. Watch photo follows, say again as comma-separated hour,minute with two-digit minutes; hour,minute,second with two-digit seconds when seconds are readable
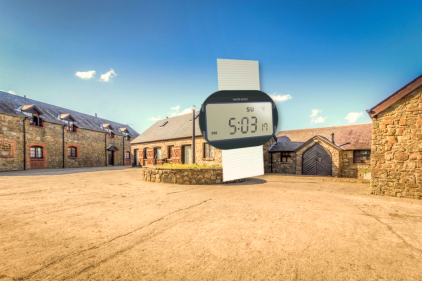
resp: 5,03,17
